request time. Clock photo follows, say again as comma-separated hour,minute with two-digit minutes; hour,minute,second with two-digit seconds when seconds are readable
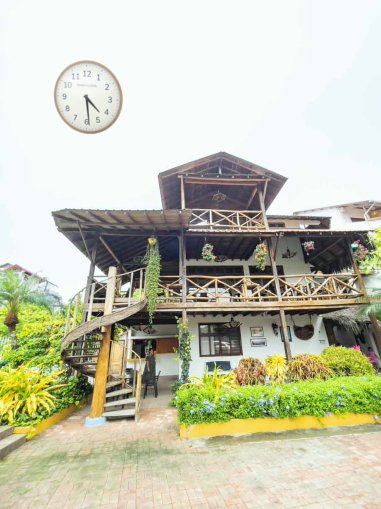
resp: 4,29
